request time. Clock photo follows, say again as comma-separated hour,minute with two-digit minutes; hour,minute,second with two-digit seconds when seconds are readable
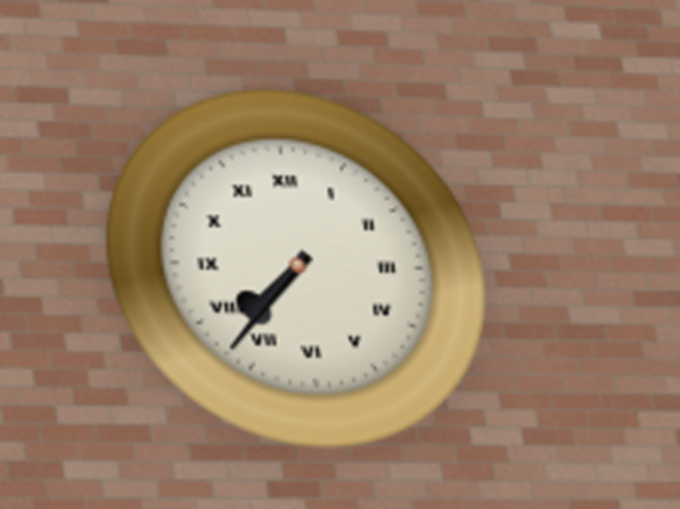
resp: 7,37
